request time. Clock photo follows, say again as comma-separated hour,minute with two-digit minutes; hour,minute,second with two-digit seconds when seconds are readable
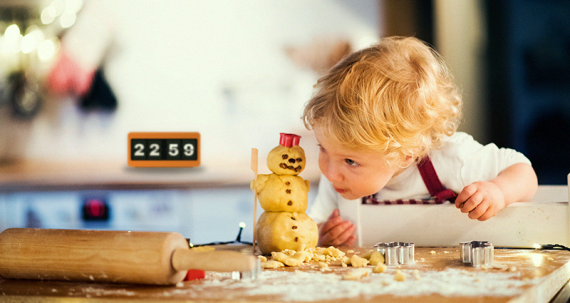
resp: 22,59
